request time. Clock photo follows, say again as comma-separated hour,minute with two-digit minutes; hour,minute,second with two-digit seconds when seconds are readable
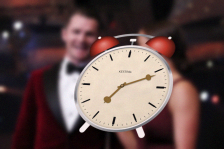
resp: 7,11
